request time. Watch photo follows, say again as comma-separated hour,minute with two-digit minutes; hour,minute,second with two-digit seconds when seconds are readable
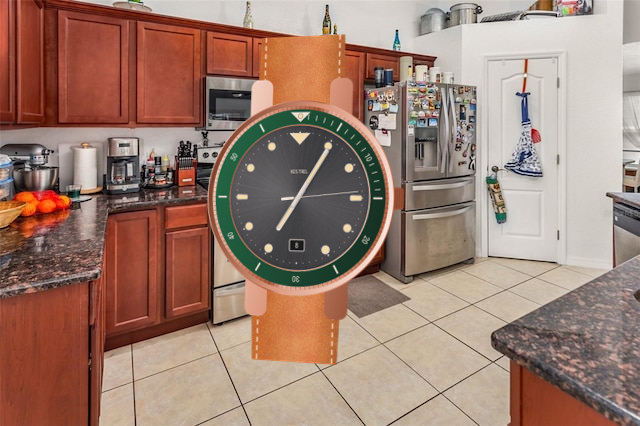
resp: 7,05,14
